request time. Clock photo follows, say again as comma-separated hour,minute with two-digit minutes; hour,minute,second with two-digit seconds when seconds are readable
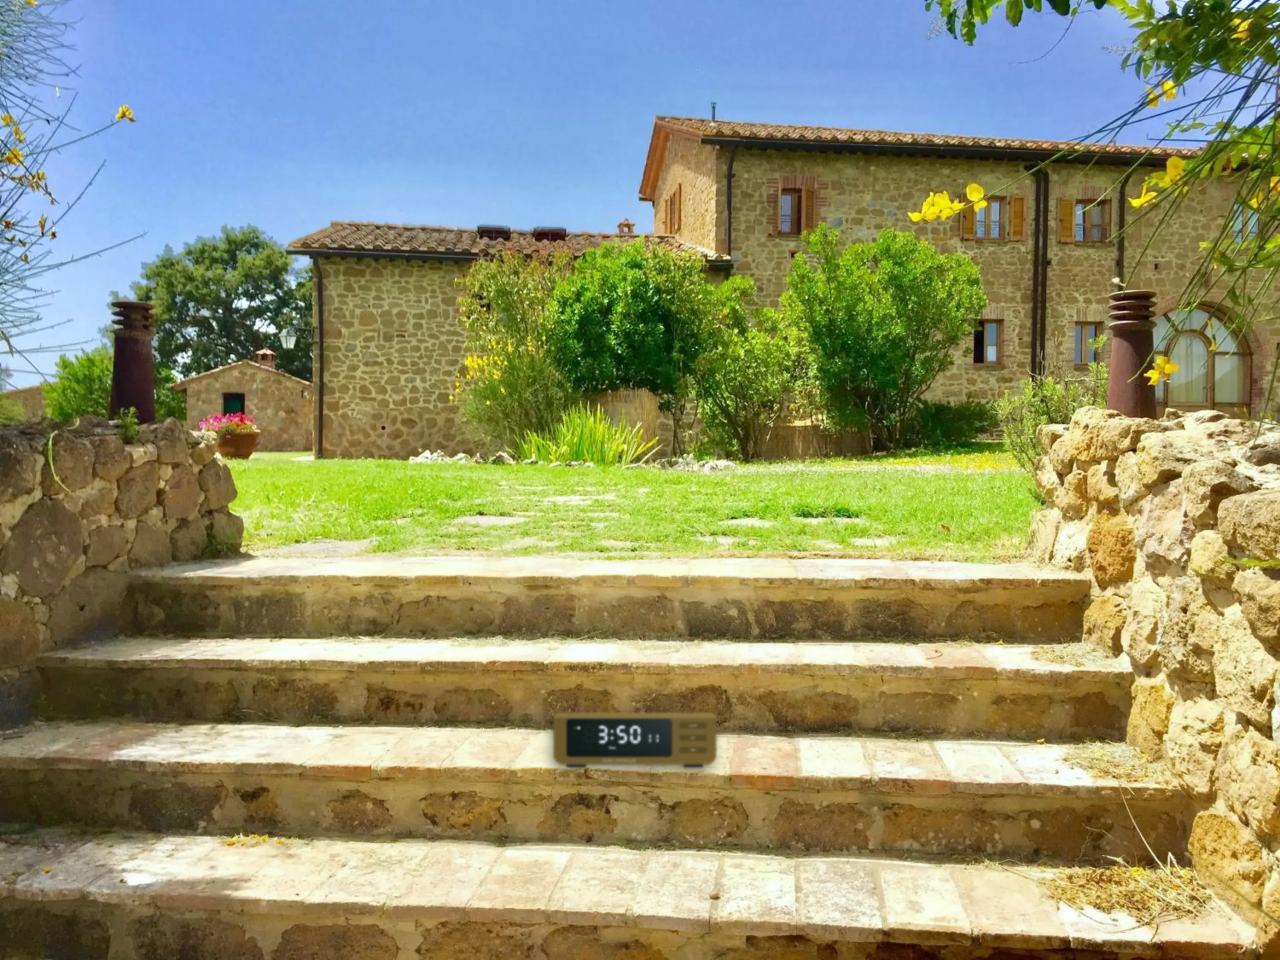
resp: 3,50
